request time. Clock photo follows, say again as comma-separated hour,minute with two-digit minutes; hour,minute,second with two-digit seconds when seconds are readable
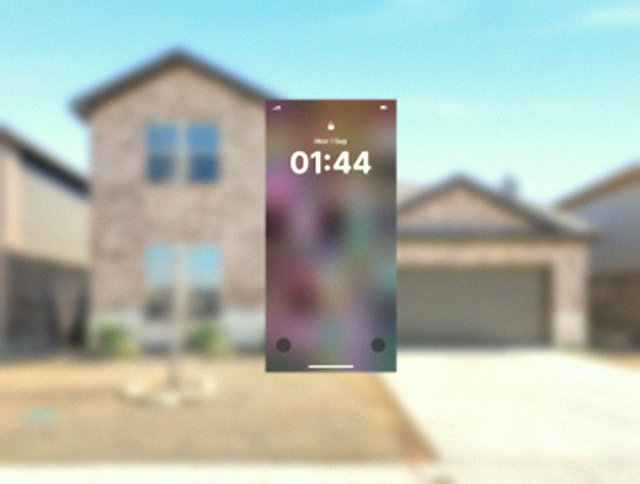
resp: 1,44
